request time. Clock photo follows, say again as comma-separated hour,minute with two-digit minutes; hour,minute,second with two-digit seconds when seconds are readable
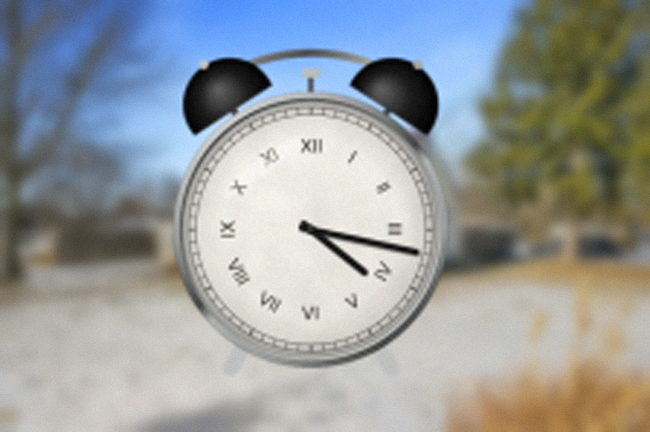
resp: 4,17
